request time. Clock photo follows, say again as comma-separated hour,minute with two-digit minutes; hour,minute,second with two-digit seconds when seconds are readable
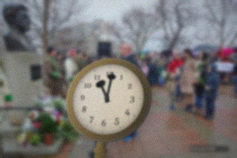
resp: 11,01
